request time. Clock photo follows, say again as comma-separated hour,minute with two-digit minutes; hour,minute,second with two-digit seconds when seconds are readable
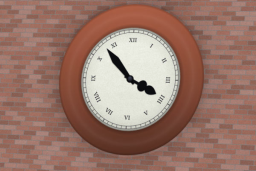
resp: 3,53
